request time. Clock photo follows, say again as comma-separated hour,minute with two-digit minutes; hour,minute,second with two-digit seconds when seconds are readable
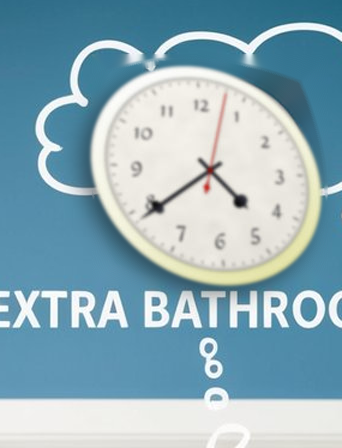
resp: 4,39,03
